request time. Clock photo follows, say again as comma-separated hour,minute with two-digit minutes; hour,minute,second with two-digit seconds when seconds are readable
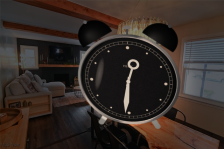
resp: 12,31
